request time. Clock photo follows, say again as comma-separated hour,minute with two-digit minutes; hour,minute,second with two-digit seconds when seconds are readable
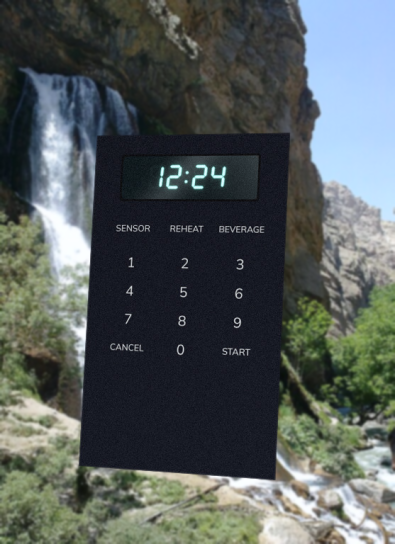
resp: 12,24
